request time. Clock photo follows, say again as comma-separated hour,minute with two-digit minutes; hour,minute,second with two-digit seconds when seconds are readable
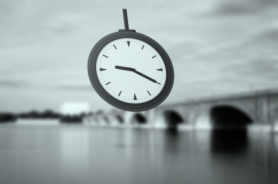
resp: 9,20
